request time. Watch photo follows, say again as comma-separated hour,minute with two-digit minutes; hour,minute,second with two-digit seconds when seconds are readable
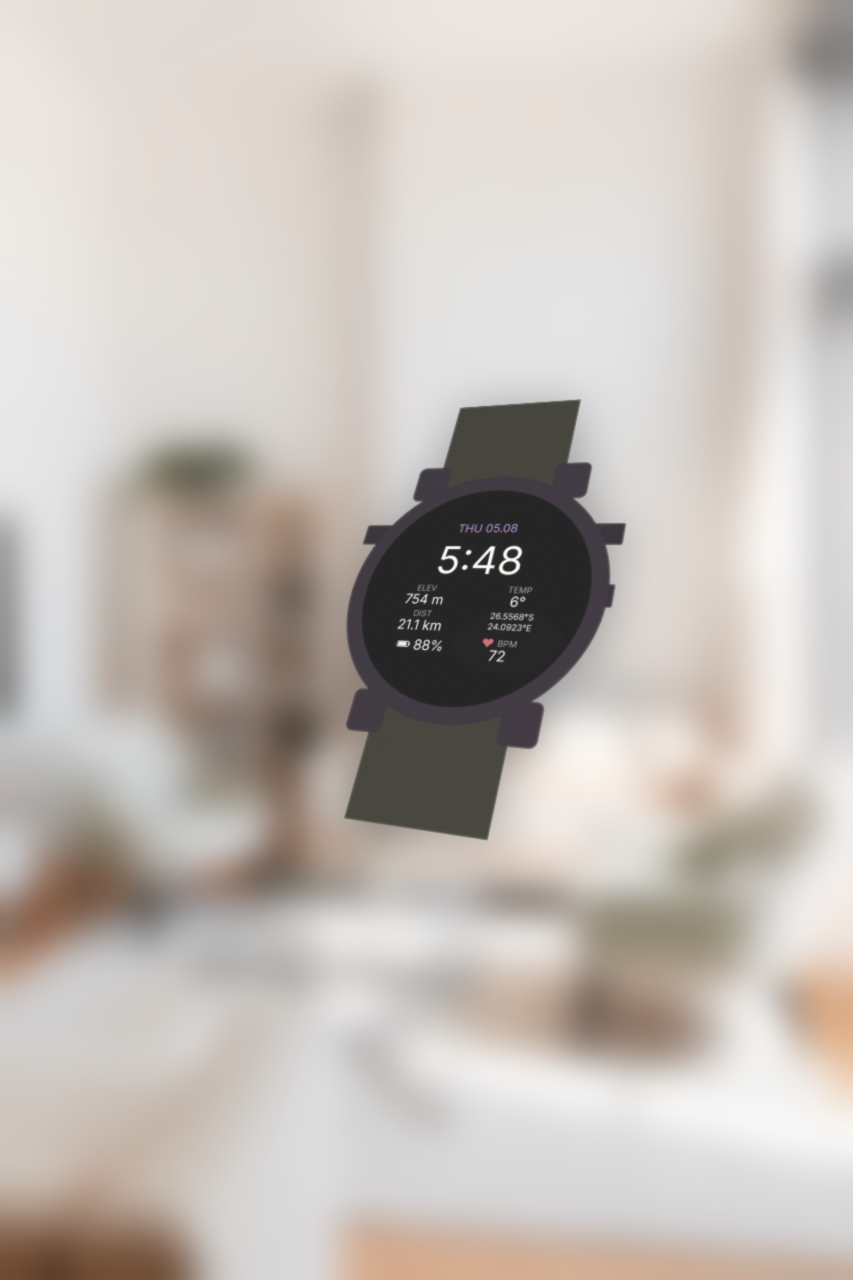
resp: 5,48
